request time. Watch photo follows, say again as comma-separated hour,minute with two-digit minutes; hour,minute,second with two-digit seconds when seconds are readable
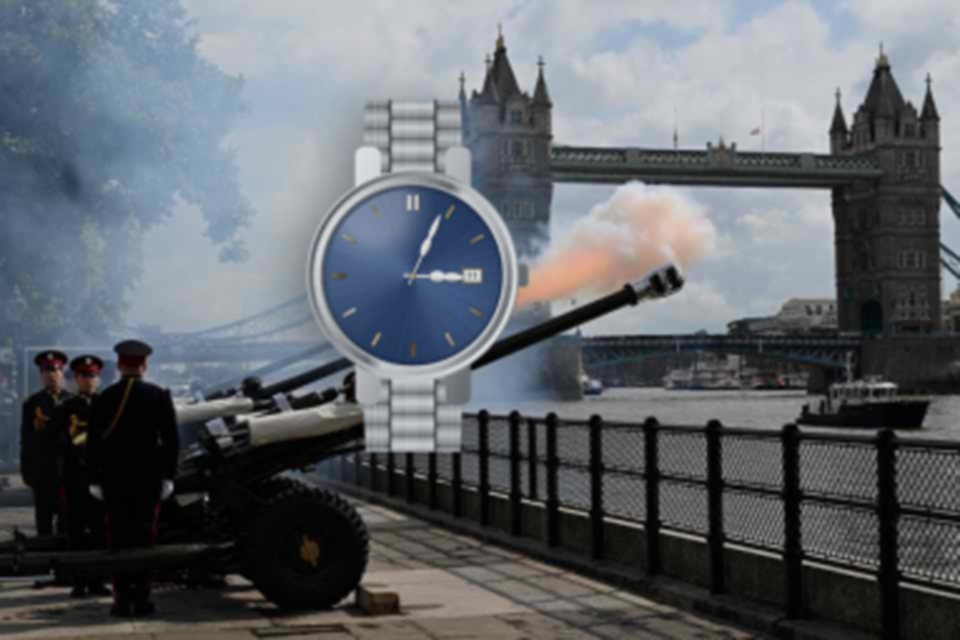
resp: 3,04
